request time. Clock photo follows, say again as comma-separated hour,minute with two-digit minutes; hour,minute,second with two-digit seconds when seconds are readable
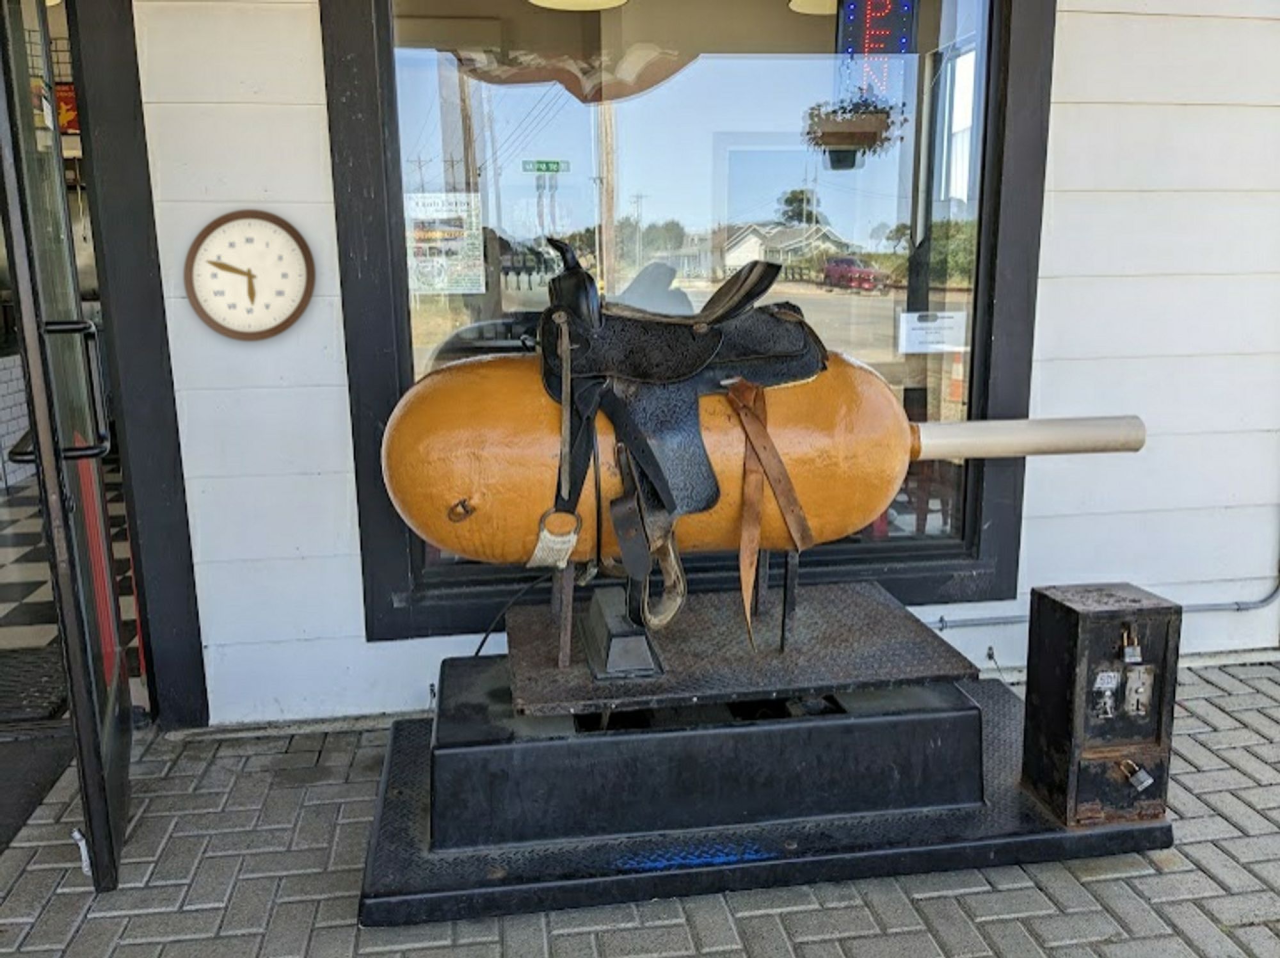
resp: 5,48
